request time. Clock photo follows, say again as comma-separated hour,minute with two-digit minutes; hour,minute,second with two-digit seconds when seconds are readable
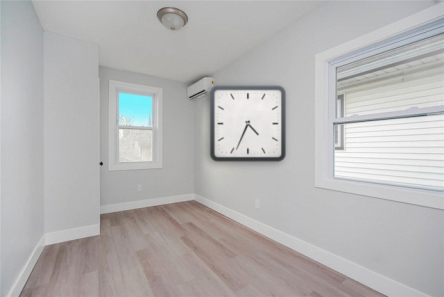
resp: 4,34
